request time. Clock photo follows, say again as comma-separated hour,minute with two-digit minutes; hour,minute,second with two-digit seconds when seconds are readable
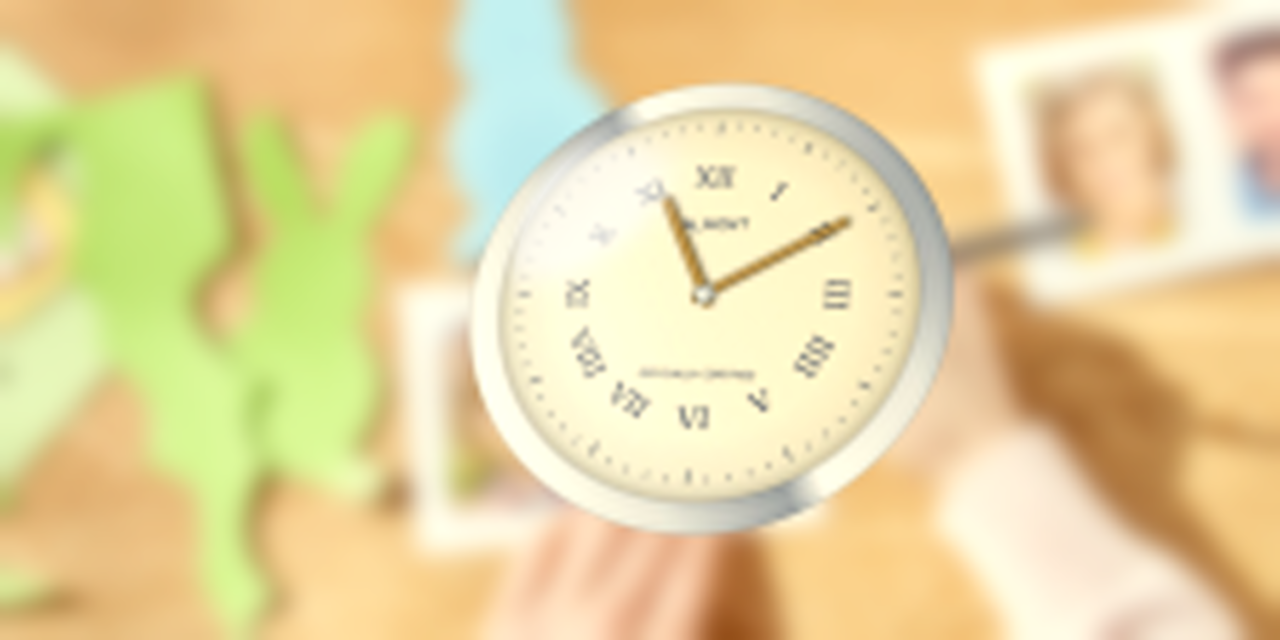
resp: 11,10
